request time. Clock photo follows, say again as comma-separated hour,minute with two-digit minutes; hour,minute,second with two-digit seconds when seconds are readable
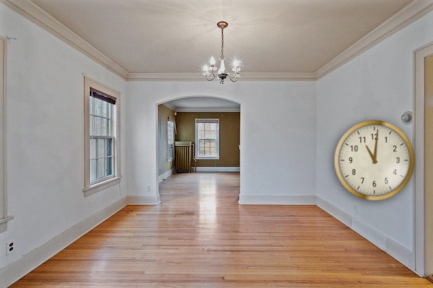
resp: 11,01
